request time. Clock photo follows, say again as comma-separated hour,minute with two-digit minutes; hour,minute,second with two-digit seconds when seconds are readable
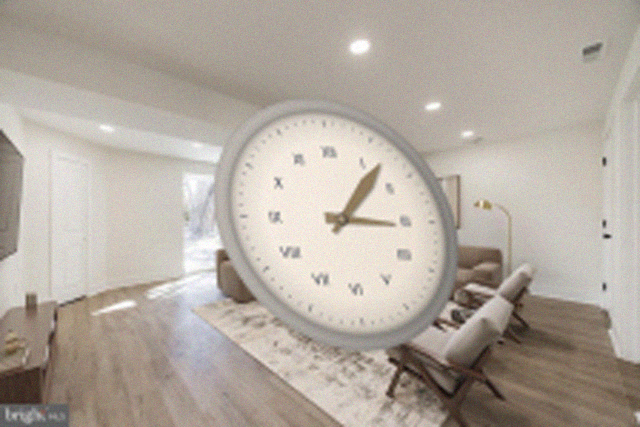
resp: 3,07
